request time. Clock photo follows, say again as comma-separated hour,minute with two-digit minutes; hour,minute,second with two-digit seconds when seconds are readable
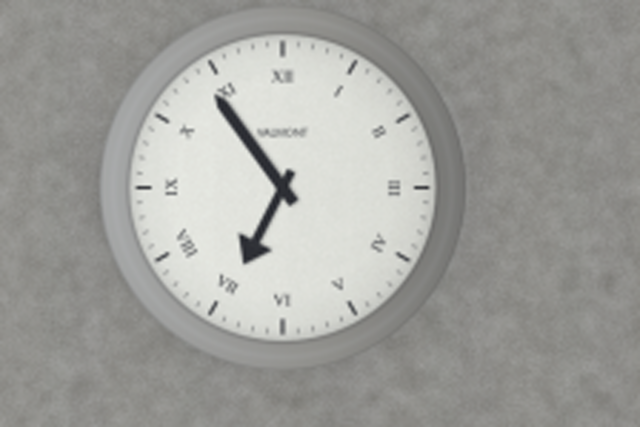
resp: 6,54
